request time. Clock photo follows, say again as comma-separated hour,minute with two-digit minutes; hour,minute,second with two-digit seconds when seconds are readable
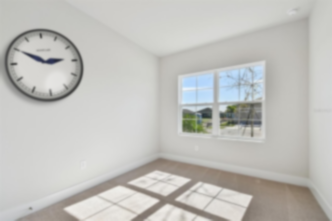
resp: 2,50
